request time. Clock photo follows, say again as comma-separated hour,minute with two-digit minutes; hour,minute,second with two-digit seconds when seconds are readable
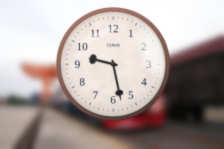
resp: 9,28
